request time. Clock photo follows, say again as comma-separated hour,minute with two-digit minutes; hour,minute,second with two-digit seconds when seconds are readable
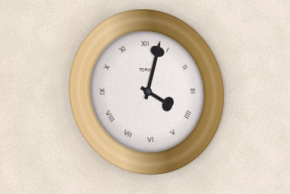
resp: 4,03
